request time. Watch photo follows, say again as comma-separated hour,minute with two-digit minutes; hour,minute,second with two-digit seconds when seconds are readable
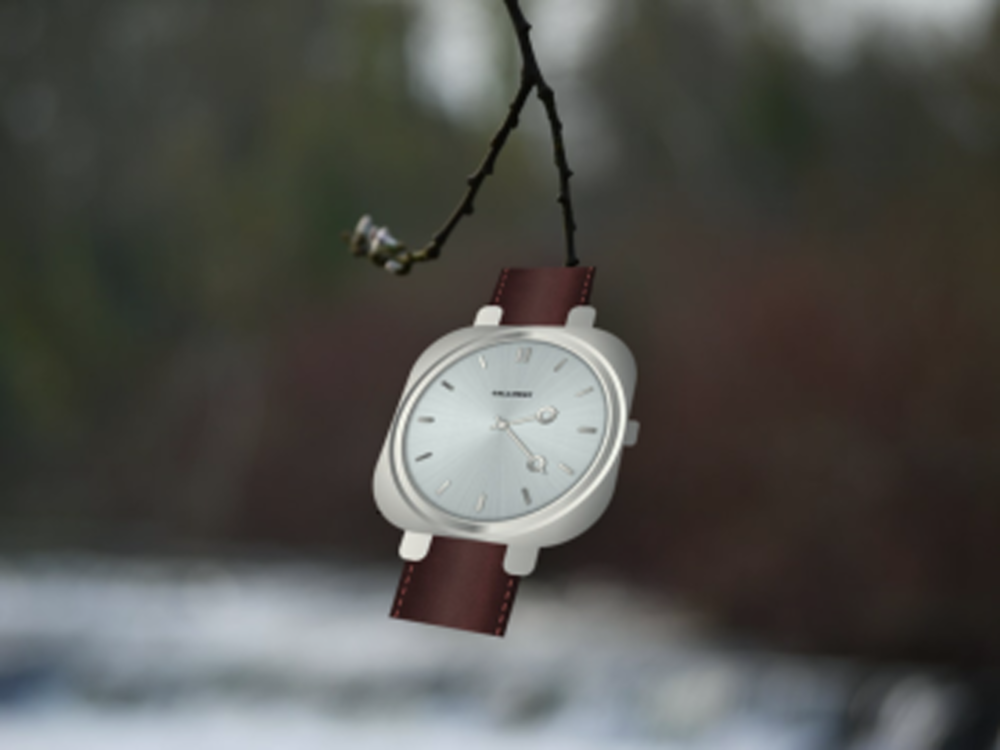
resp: 2,22
